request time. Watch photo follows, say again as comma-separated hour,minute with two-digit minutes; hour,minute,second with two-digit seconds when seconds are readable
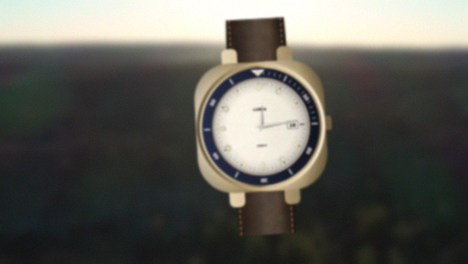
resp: 12,14
